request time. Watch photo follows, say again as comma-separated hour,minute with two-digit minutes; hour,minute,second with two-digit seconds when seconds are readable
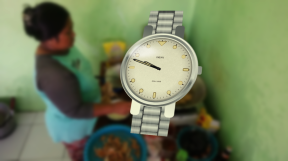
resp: 9,48
